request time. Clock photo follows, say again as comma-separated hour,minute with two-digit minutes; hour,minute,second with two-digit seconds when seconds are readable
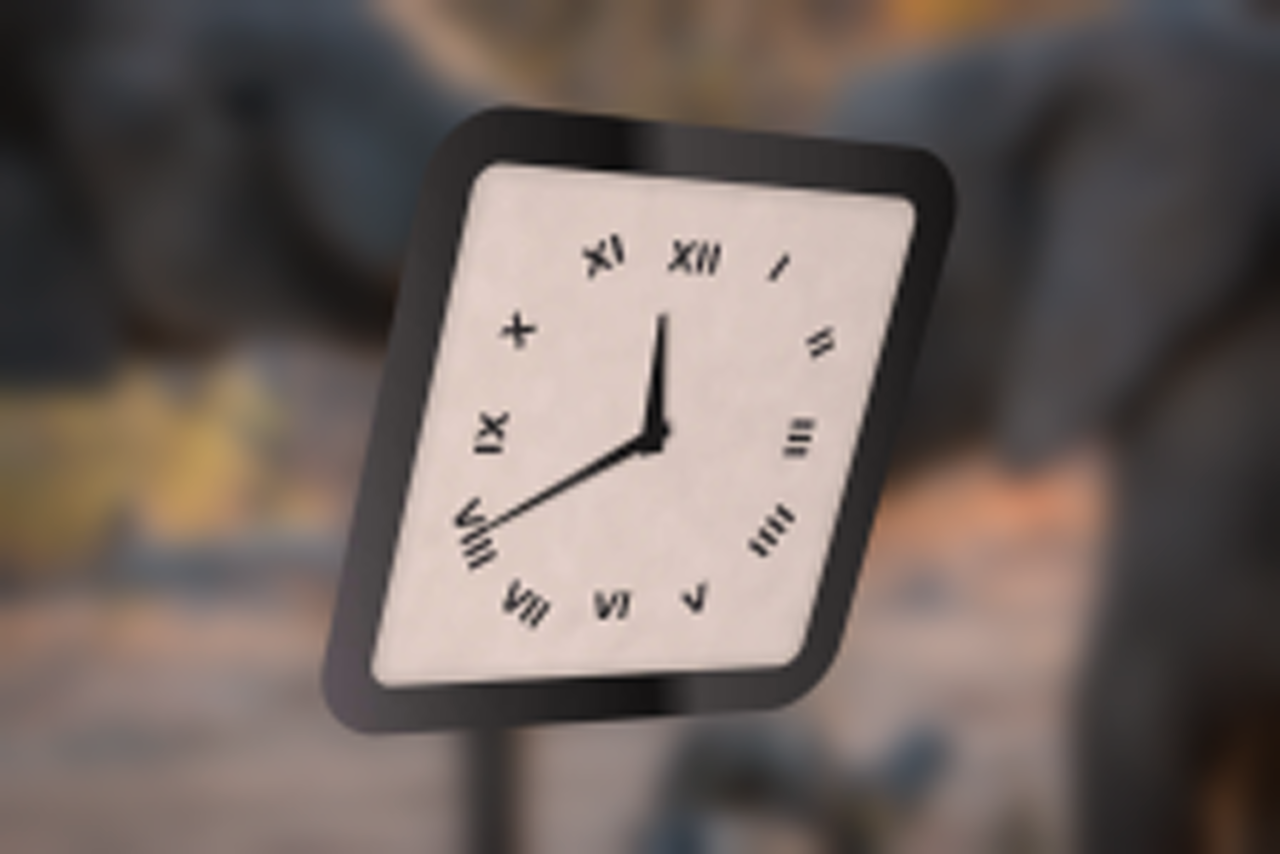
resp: 11,40
